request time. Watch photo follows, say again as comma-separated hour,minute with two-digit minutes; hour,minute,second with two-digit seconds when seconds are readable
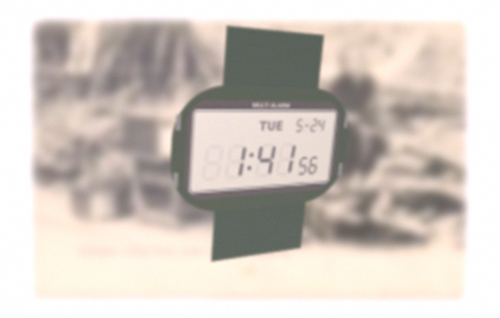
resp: 1,41,56
